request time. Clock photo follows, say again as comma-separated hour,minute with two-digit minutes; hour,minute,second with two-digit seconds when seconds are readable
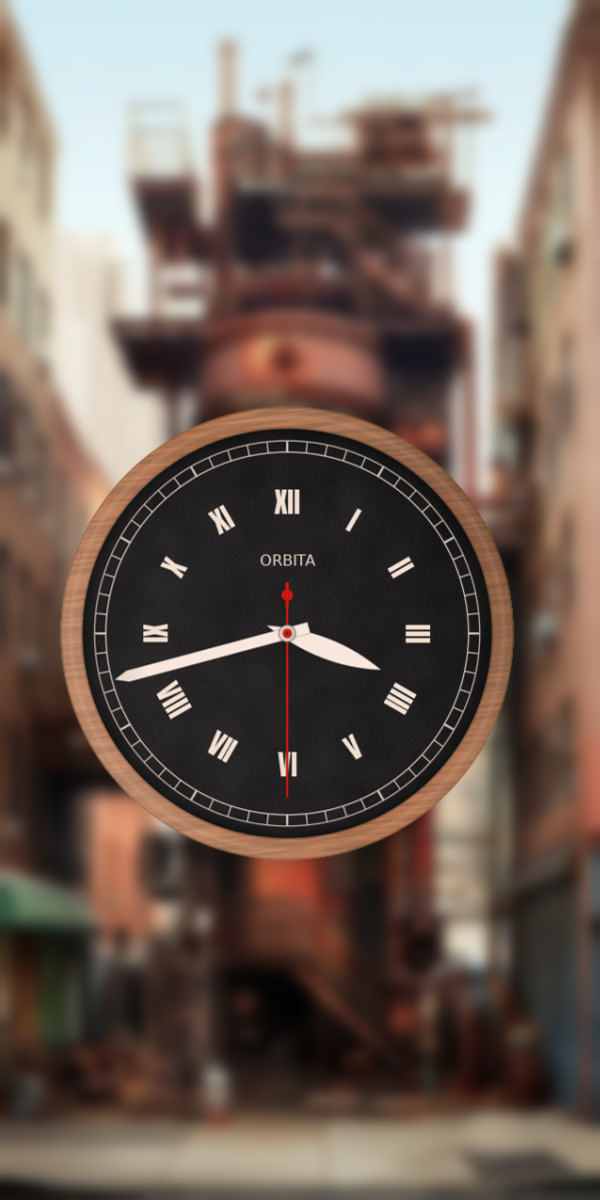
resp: 3,42,30
